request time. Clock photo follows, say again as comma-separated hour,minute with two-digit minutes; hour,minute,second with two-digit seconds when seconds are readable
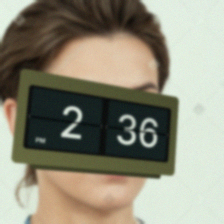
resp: 2,36
